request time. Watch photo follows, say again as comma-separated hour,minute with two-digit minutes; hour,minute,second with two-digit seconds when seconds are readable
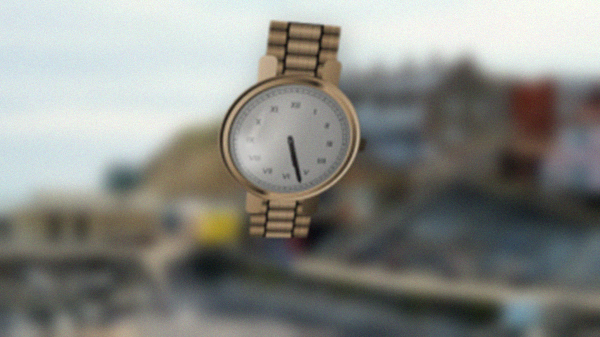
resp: 5,27
